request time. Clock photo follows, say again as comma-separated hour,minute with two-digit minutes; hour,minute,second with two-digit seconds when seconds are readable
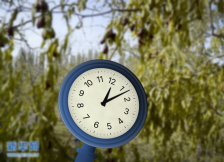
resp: 12,07
